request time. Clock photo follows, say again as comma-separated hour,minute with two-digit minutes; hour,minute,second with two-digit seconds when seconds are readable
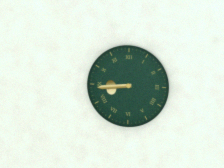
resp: 8,44
